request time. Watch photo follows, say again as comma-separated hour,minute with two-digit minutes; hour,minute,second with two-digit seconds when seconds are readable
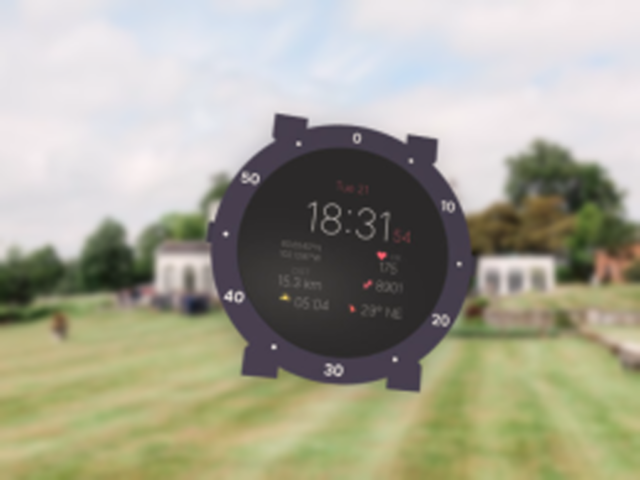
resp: 18,31
